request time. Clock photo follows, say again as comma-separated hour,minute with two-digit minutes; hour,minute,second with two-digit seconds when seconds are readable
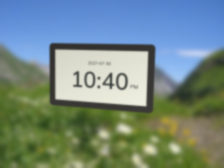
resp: 10,40
